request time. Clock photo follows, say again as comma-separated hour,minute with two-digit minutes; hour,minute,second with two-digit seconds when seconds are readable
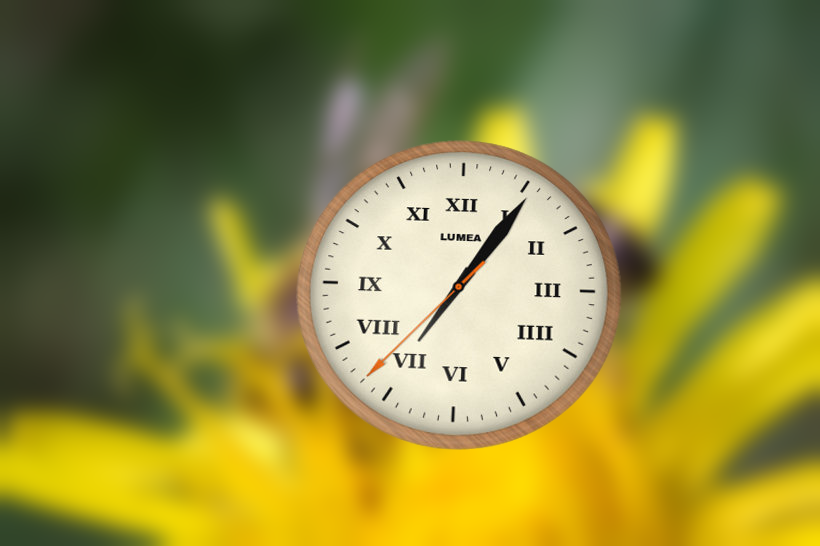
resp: 7,05,37
